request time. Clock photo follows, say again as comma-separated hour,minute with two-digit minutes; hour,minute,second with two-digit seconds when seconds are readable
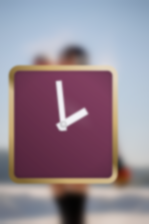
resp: 1,59
